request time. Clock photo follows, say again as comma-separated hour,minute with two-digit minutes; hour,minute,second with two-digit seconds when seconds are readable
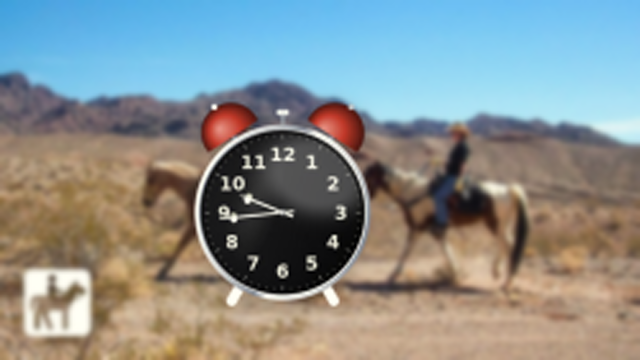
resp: 9,44
